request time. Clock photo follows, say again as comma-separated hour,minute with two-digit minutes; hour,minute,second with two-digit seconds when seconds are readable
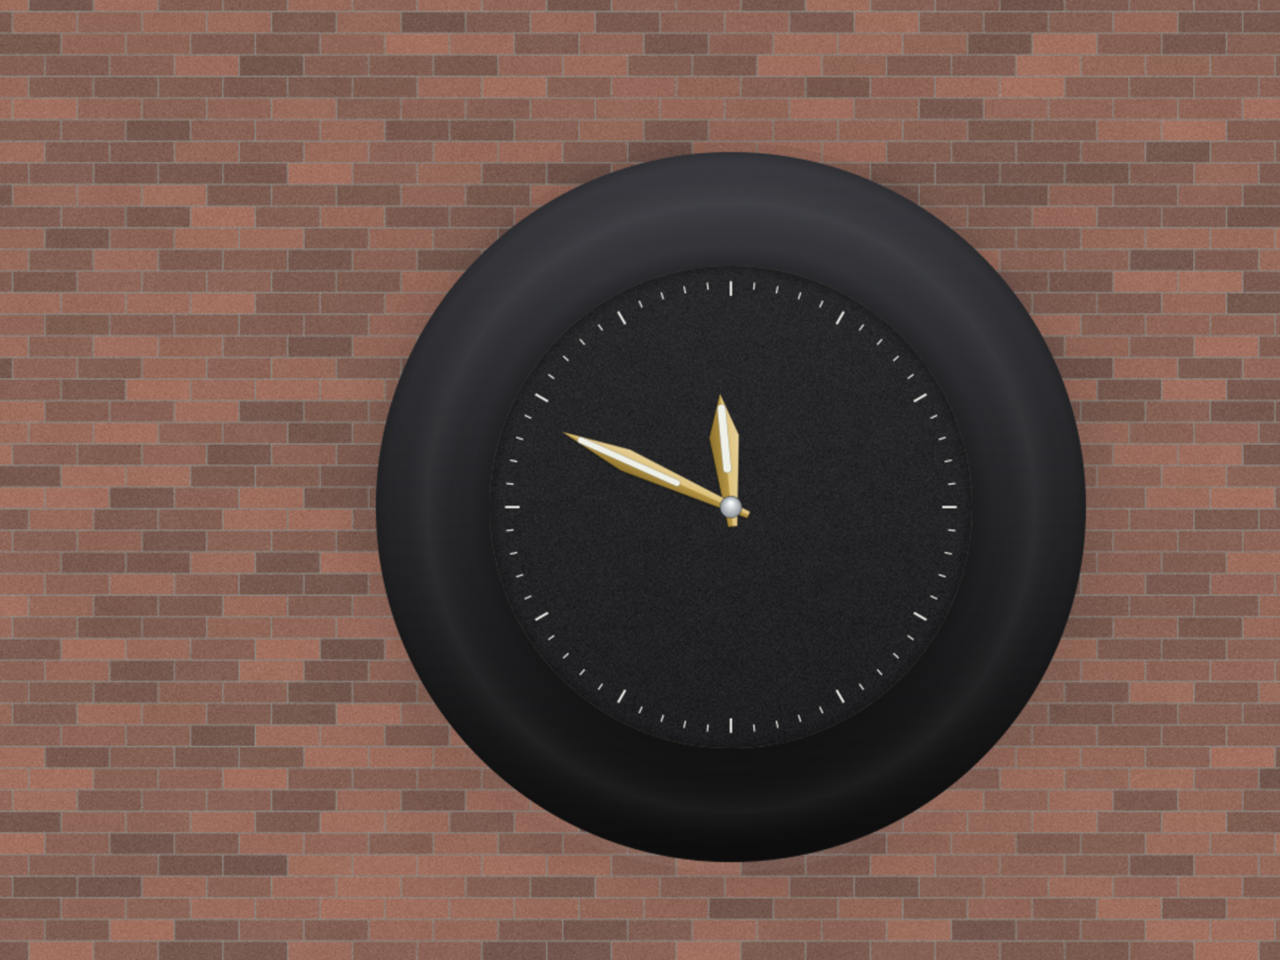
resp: 11,49
